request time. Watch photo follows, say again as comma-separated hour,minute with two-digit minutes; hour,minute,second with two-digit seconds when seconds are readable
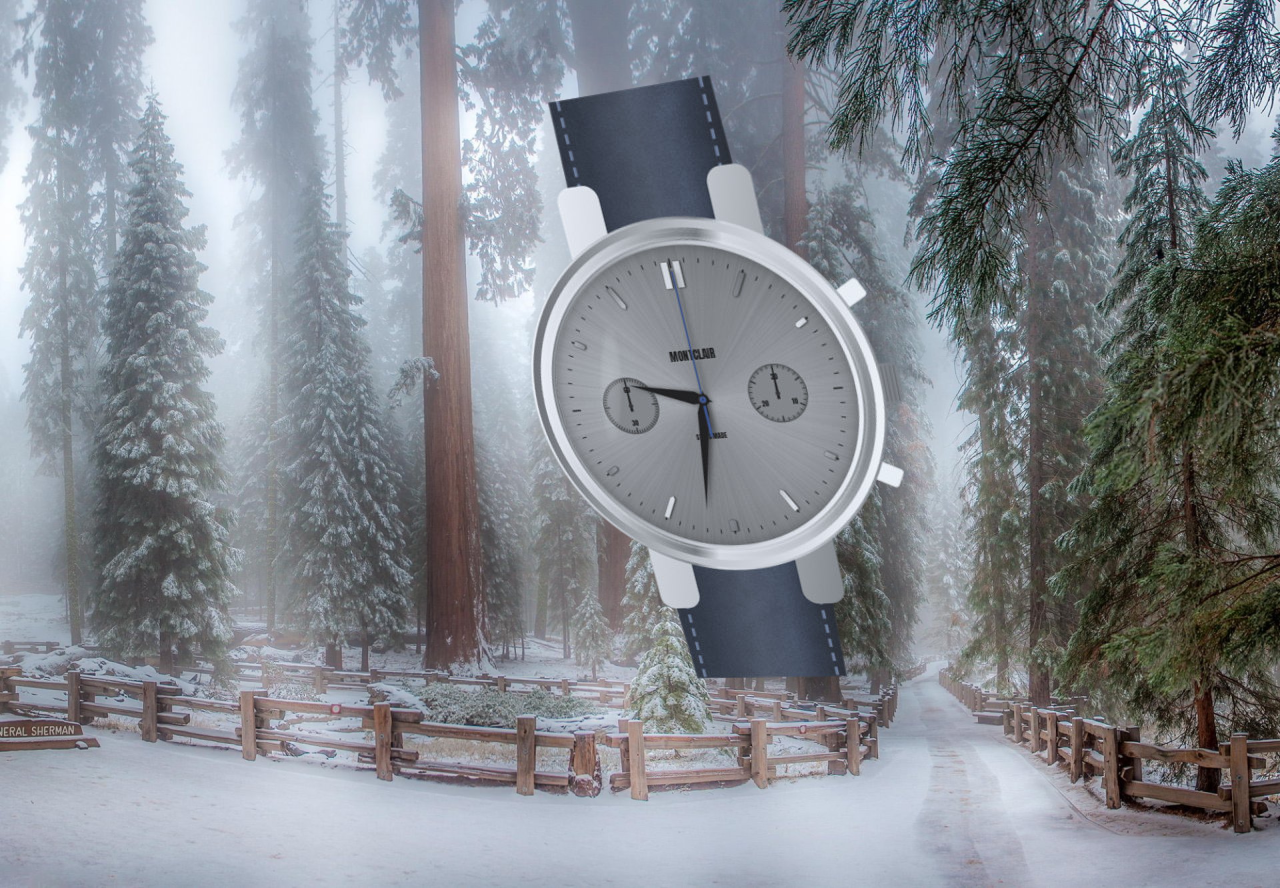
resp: 9,32
